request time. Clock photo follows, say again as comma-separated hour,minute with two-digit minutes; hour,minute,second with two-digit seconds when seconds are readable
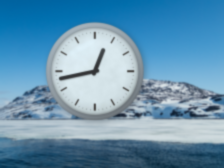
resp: 12,43
